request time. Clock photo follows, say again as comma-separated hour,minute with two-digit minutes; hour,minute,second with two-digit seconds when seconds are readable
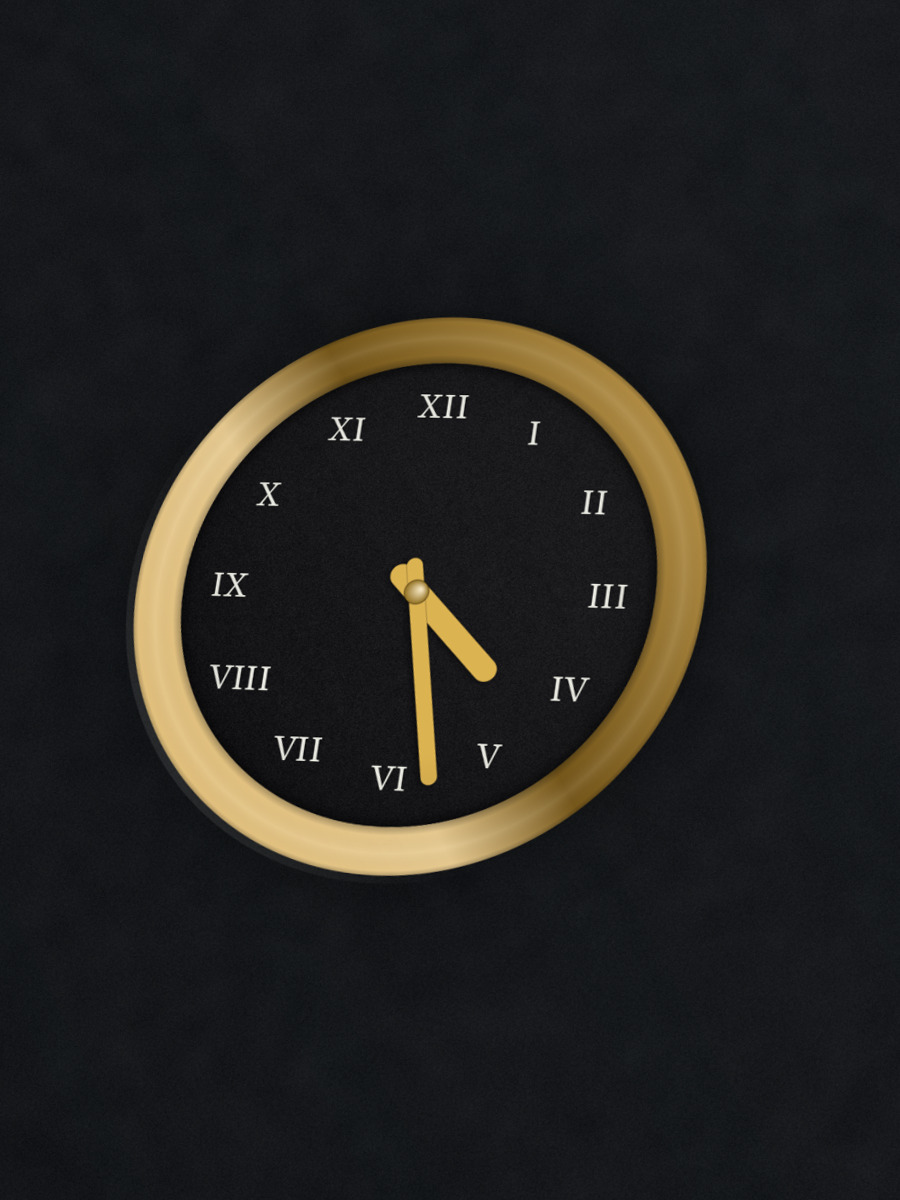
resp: 4,28
